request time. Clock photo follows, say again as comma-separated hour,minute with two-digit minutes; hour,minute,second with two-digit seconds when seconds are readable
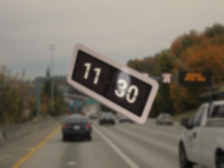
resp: 11,30
